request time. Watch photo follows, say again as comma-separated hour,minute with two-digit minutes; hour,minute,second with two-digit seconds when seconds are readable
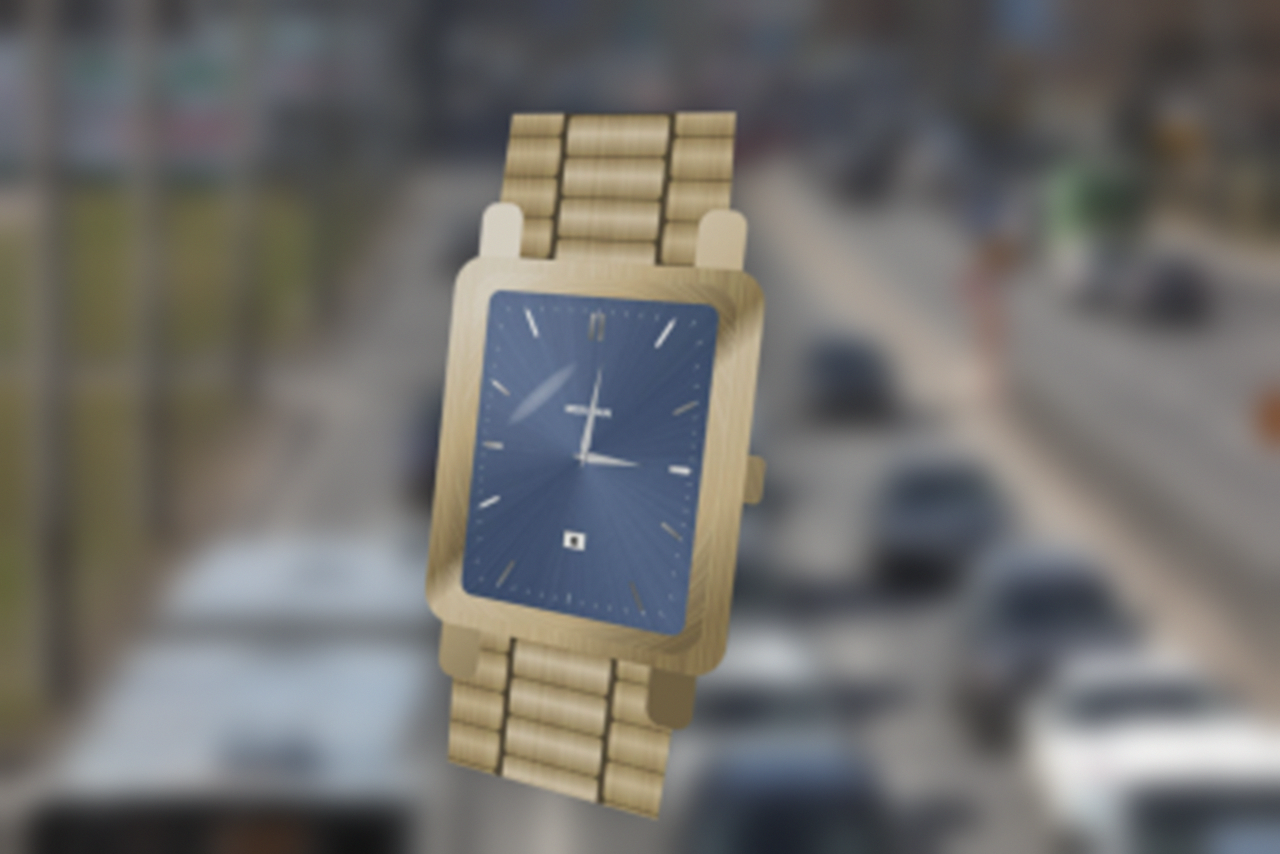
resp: 3,01
